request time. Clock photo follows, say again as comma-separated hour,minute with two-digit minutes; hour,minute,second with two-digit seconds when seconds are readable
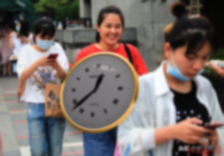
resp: 12,38
